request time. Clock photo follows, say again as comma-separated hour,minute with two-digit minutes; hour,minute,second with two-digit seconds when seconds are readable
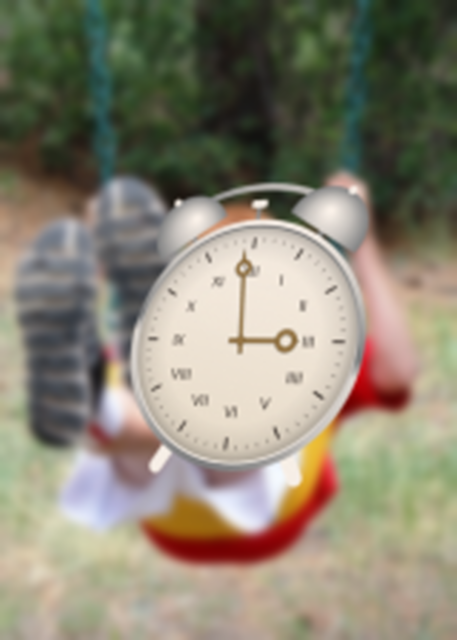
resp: 2,59
